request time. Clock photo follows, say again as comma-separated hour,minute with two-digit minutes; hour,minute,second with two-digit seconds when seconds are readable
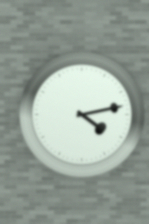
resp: 4,13
